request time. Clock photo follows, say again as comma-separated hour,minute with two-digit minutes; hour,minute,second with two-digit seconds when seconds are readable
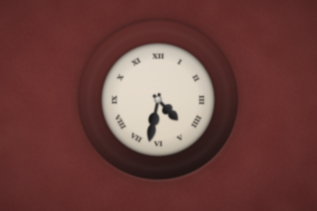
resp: 4,32
